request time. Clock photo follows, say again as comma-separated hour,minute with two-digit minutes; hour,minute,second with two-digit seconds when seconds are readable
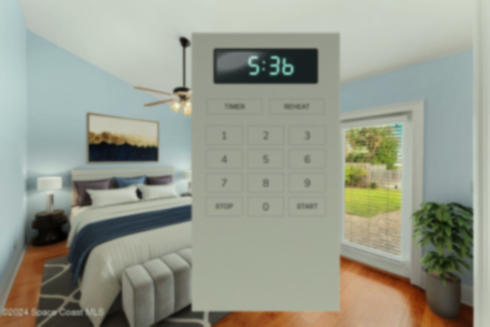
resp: 5,36
